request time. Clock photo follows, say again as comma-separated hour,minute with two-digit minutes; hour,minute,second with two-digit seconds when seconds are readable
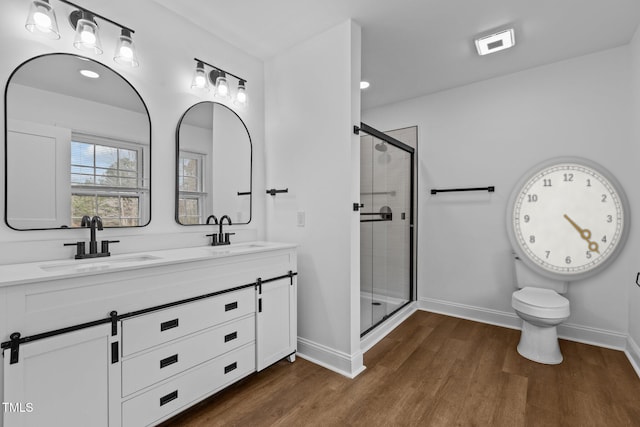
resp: 4,23
